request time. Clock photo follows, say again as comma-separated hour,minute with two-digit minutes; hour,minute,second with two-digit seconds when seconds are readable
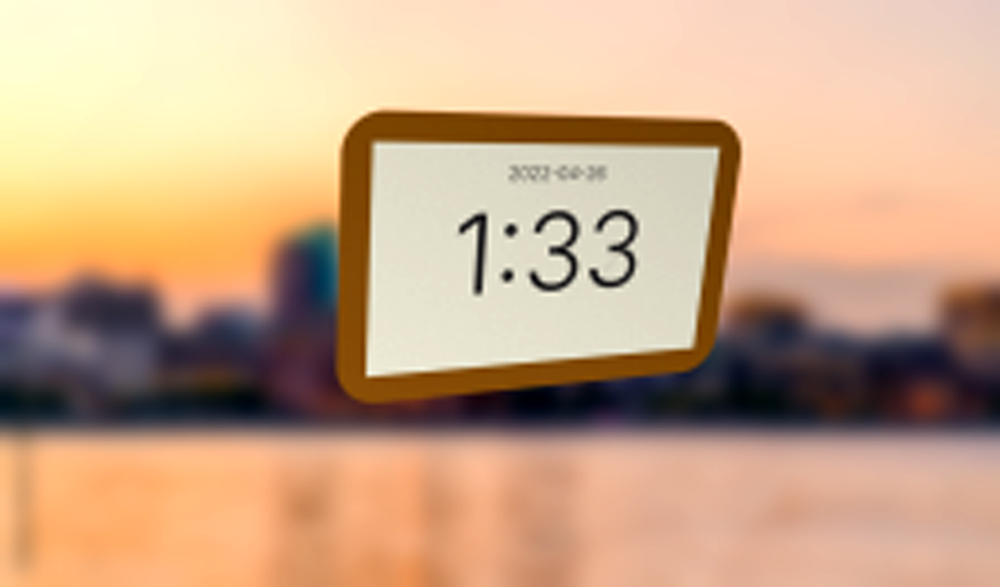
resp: 1,33
